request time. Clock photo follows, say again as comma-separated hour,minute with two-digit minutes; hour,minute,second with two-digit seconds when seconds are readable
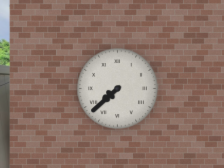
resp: 7,38
